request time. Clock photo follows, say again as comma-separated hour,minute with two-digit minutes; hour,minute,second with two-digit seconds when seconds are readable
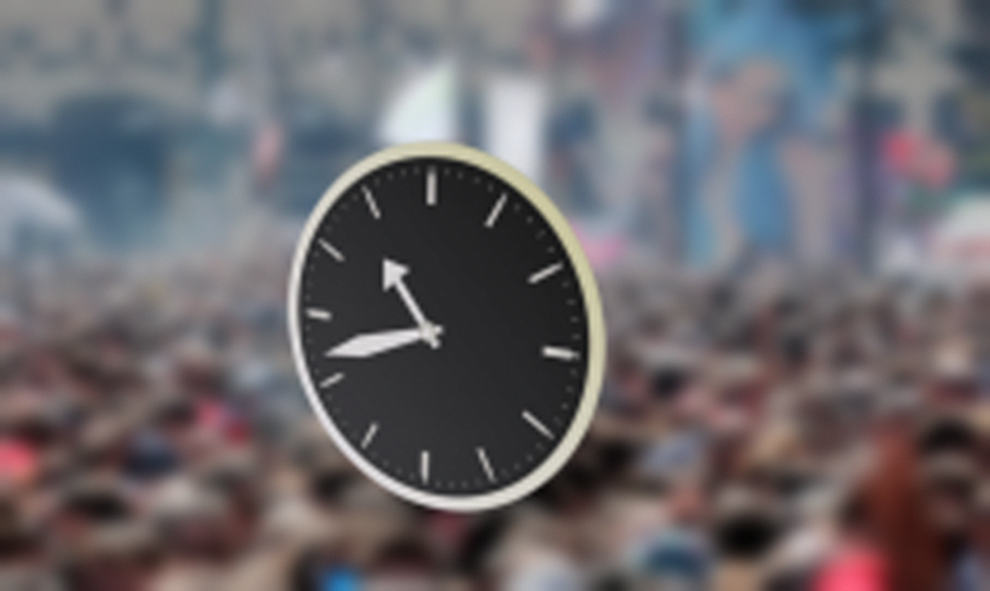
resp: 10,42
